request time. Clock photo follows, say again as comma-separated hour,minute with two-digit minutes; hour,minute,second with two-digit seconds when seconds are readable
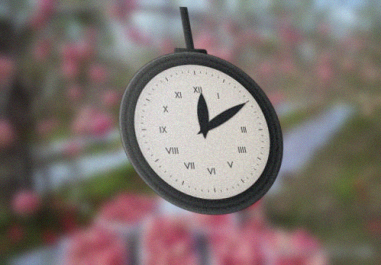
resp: 12,10
